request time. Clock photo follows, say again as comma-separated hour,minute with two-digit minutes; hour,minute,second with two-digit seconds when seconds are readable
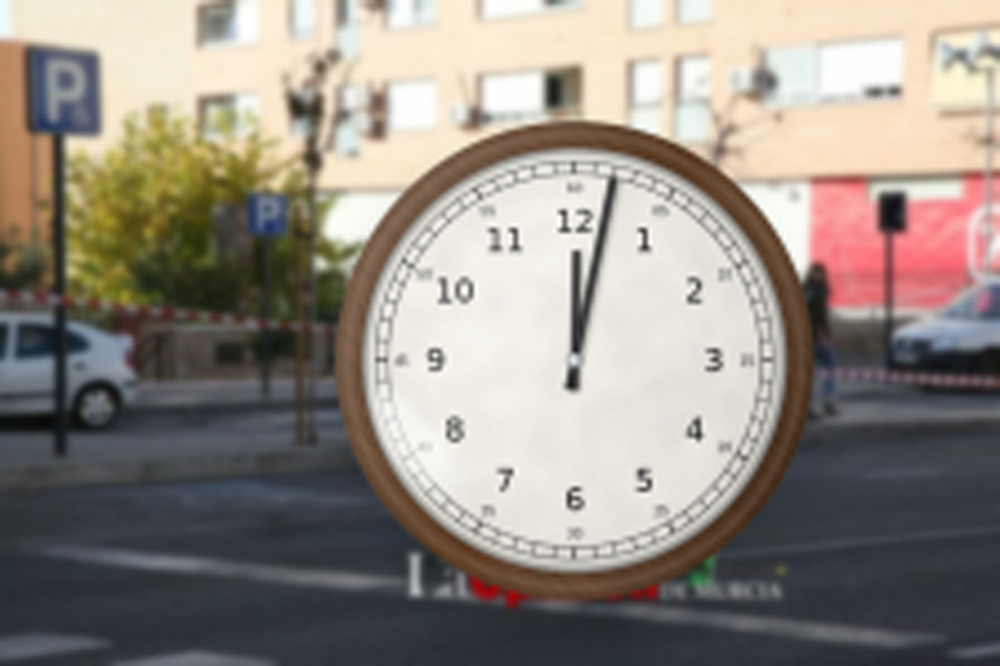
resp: 12,02
